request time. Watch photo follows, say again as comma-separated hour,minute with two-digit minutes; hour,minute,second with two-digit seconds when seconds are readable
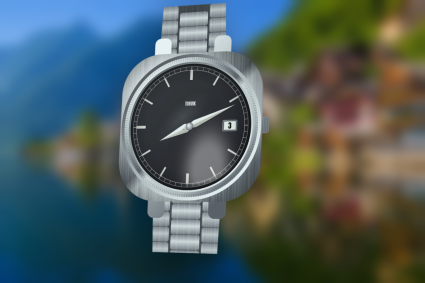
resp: 8,11
